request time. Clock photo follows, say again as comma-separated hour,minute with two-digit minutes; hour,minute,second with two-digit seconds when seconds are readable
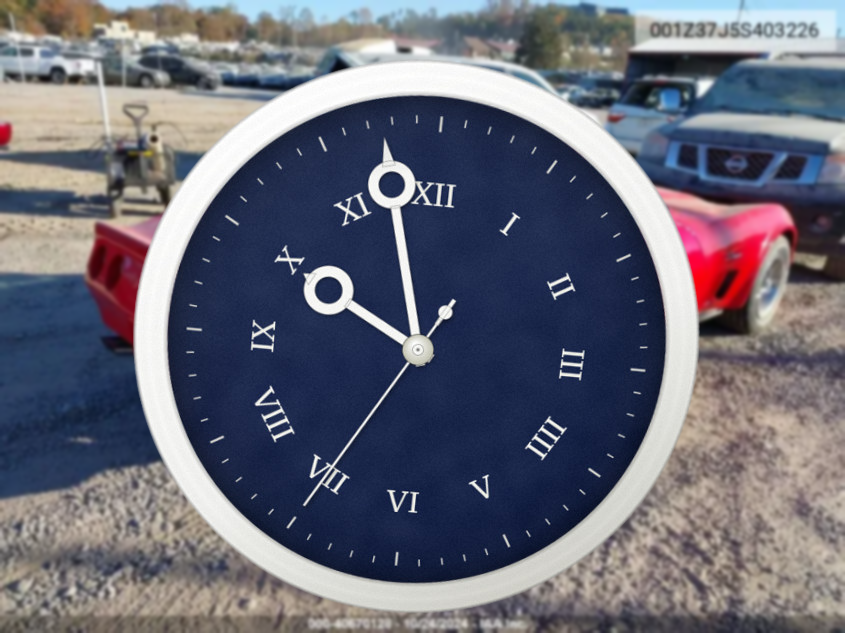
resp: 9,57,35
